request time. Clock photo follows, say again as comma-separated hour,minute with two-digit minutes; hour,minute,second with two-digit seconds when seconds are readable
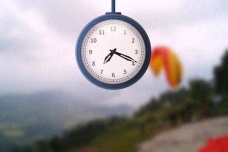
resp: 7,19
